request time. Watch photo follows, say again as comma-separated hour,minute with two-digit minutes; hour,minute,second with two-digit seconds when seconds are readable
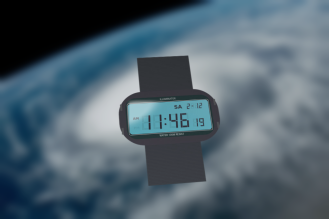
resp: 11,46,19
